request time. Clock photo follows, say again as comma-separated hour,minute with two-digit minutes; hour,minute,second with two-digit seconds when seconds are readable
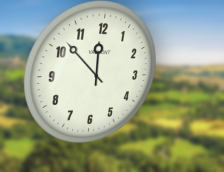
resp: 11,52
